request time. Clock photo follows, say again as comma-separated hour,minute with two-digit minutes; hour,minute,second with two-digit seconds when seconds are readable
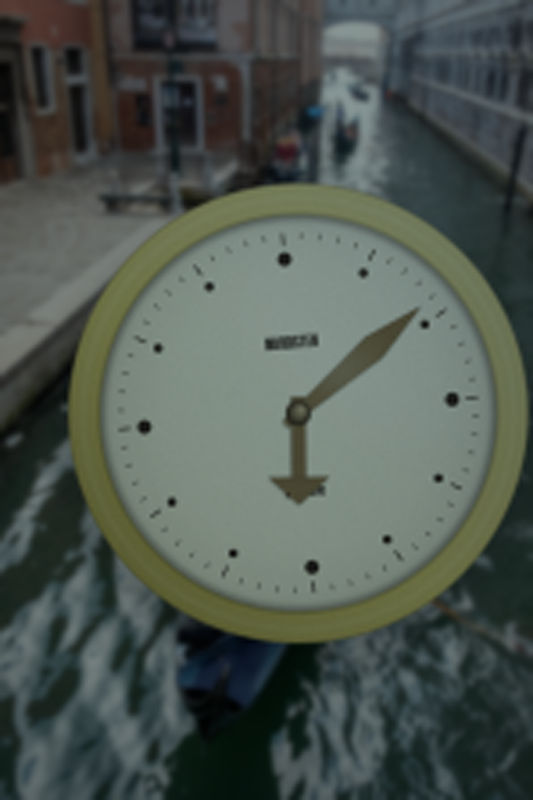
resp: 6,09
